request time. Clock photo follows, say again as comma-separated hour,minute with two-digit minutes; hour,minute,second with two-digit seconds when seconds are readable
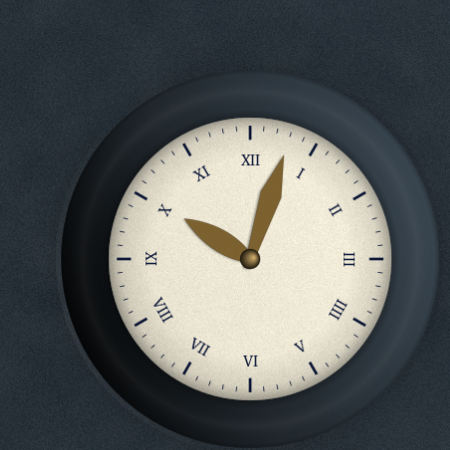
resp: 10,03
